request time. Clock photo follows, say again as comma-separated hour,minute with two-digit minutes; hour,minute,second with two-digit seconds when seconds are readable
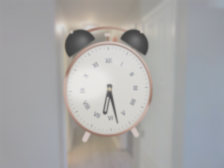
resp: 6,28
